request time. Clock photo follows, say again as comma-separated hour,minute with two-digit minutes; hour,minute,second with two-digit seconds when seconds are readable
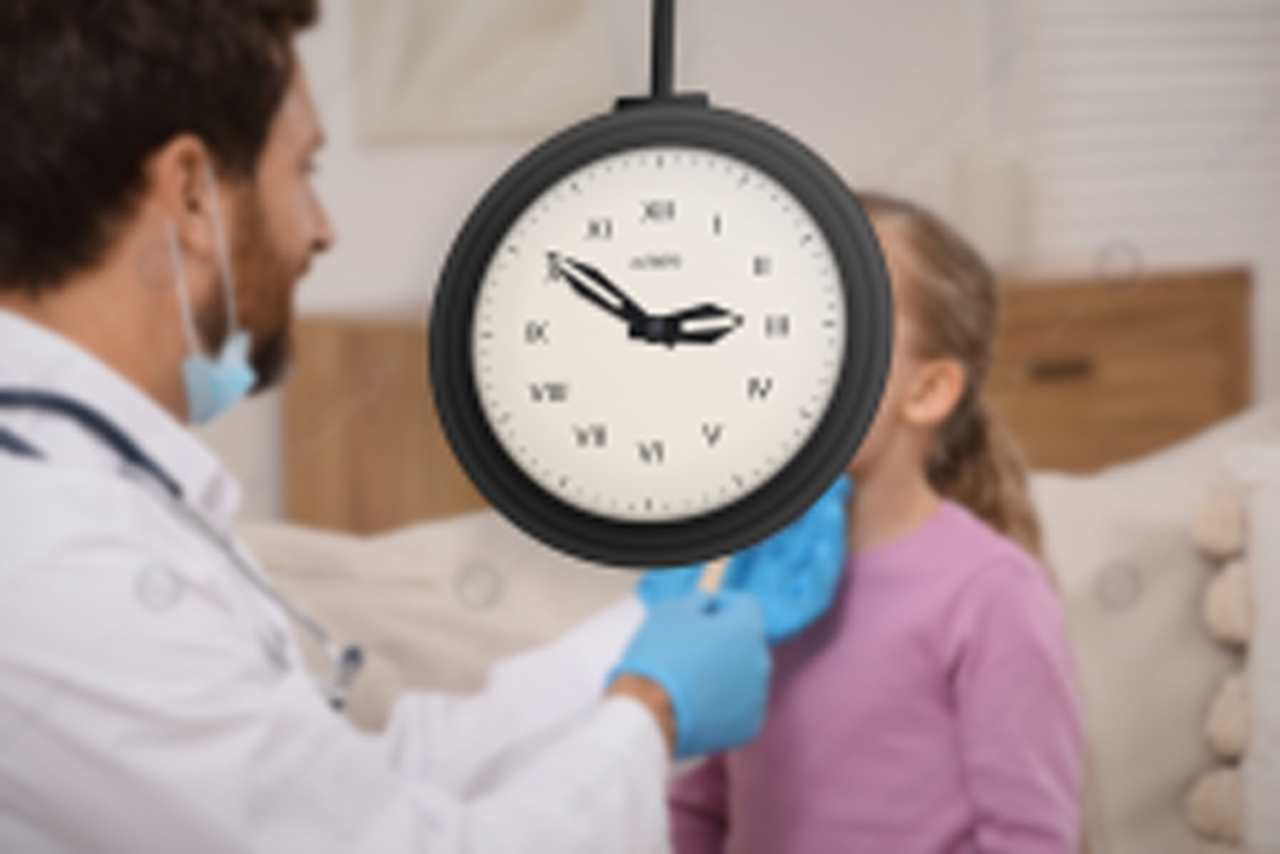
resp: 2,51
